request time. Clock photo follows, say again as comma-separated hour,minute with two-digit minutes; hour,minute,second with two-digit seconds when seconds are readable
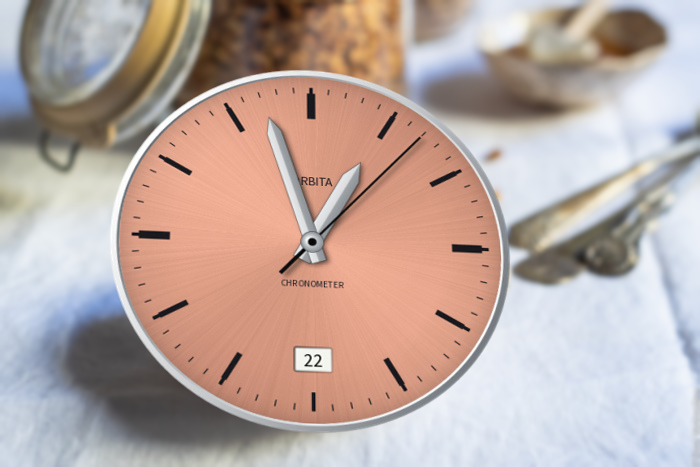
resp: 12,57,07
